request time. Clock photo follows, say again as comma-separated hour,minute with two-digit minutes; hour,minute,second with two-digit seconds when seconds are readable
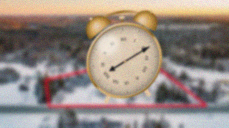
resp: 8,11
